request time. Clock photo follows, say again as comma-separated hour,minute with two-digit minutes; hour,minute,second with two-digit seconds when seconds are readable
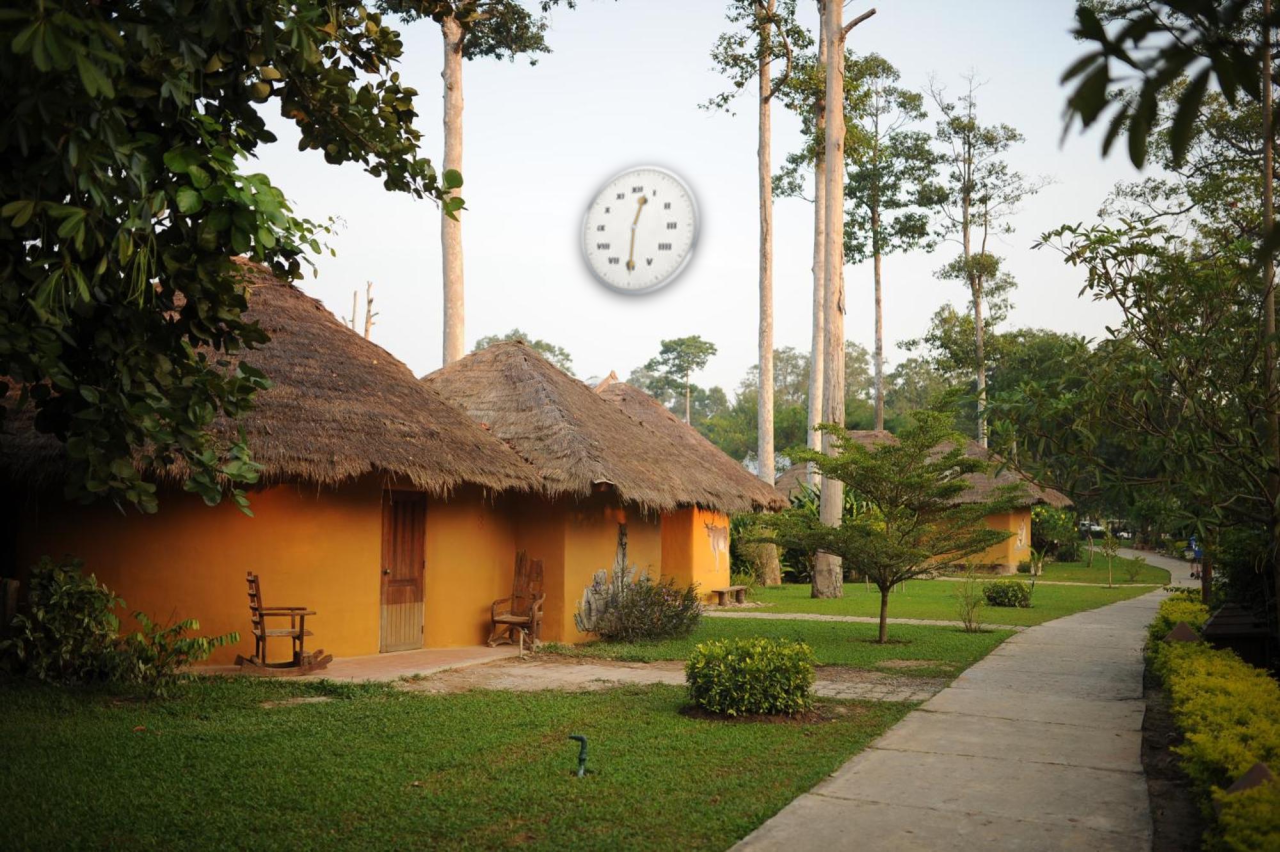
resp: 12,30
